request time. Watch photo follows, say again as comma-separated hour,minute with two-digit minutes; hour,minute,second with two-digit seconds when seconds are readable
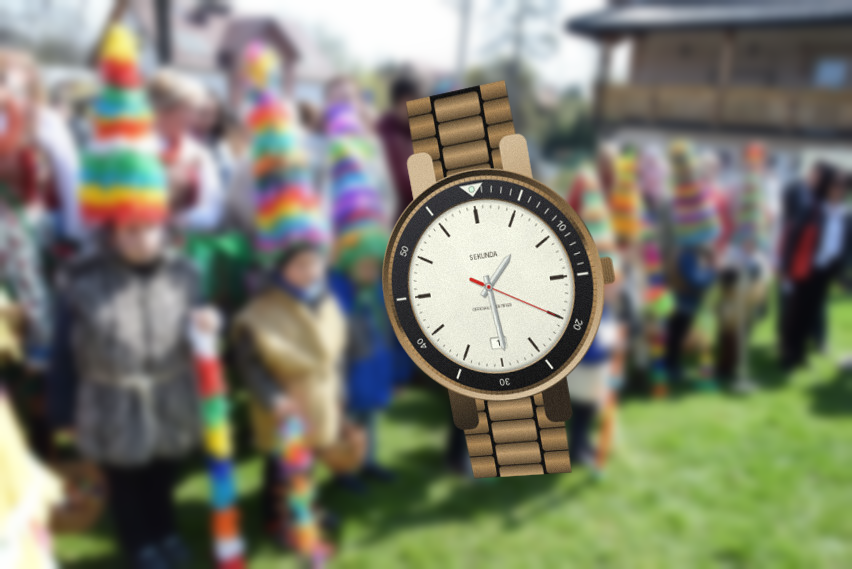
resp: 1,29,20
